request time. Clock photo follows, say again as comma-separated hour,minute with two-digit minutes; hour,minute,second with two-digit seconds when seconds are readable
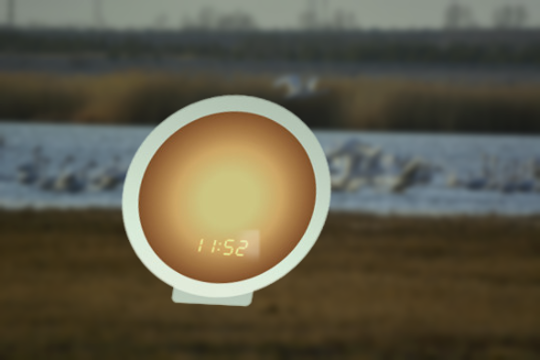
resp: 11,52
